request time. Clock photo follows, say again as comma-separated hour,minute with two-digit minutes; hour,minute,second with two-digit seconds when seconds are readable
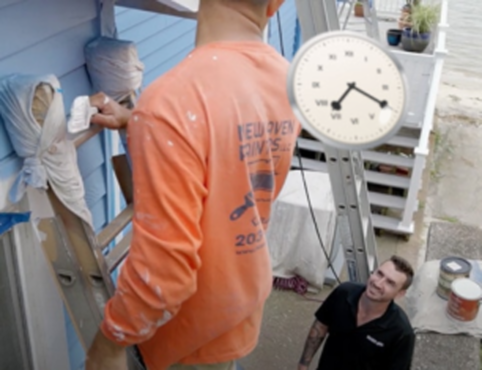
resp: 7,20
